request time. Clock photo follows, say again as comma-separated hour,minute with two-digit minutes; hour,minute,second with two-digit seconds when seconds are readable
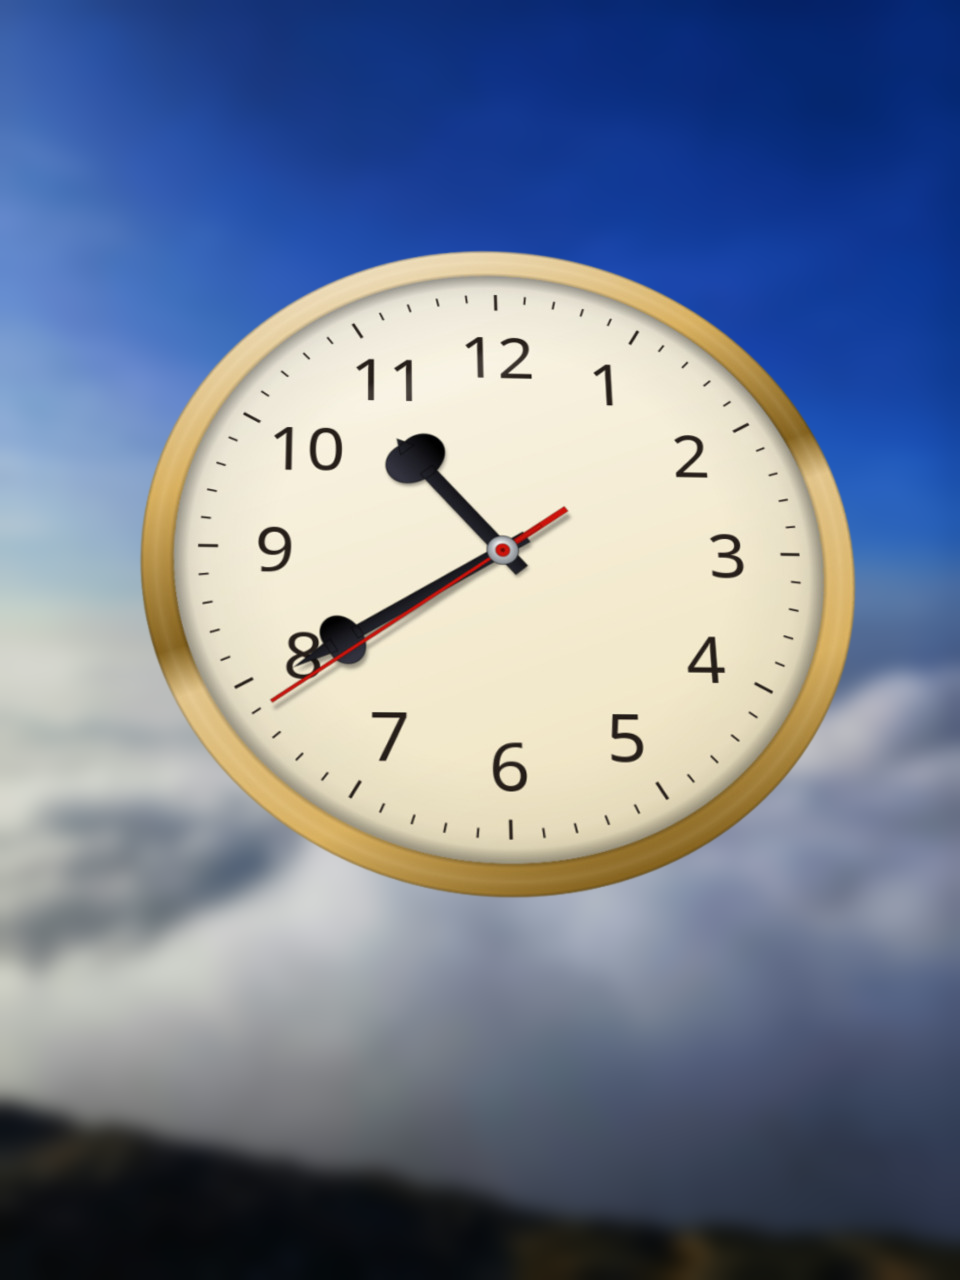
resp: 10,39,39
